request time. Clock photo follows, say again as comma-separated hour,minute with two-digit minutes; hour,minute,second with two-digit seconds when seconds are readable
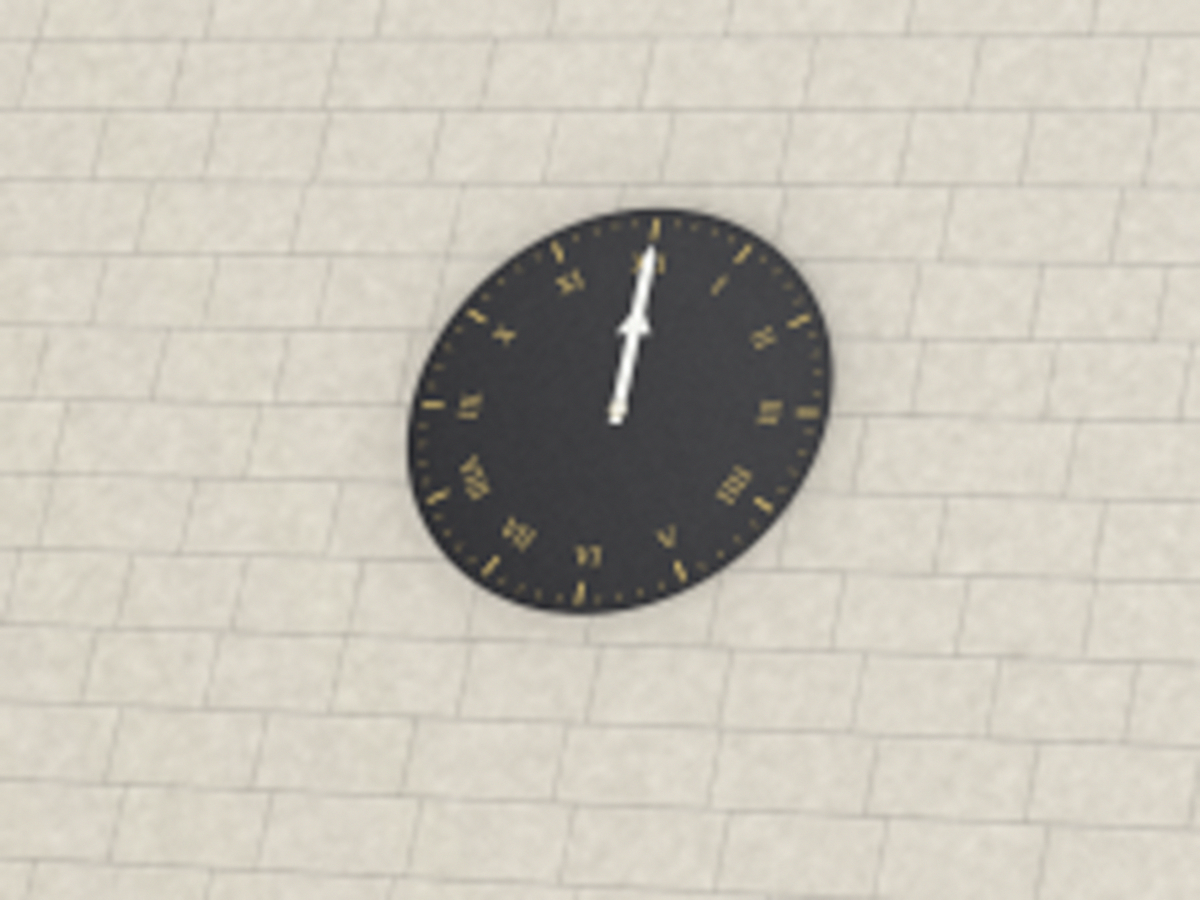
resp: 12,00
